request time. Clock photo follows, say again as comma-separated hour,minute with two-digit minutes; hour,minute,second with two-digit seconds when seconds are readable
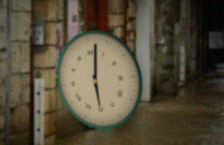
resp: 6,02
